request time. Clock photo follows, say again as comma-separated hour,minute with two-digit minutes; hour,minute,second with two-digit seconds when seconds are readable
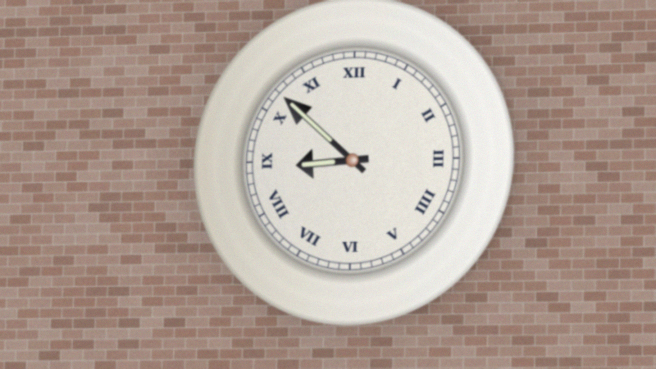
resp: 8,52
